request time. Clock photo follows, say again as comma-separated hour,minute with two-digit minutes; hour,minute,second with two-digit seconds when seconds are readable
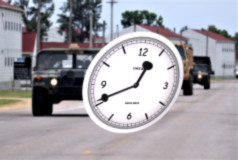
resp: 12,41
